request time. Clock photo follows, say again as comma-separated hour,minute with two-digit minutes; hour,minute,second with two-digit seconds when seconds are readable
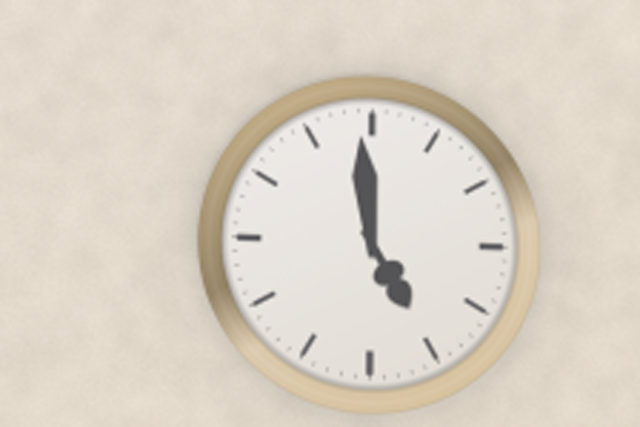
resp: 4,59
